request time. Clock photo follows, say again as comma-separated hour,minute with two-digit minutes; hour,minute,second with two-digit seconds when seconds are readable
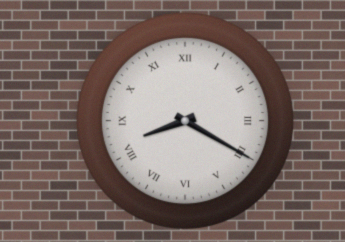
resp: 8,20
